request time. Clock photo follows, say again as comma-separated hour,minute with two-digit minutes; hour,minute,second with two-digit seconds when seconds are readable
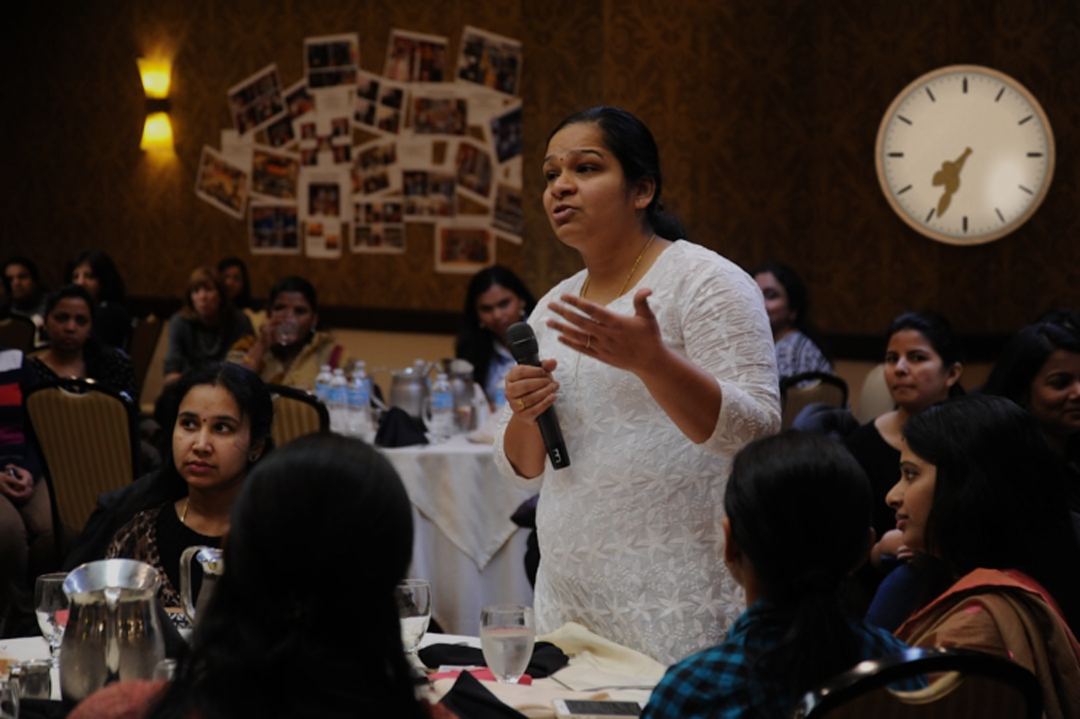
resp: 7,34
